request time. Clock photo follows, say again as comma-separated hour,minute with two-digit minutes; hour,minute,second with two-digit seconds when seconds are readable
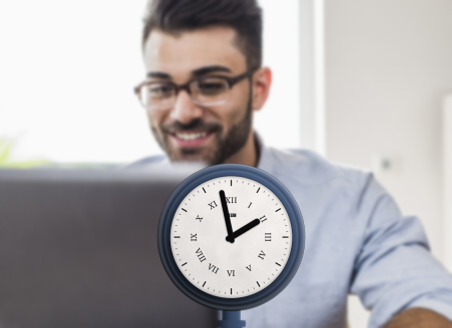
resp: 1,58
